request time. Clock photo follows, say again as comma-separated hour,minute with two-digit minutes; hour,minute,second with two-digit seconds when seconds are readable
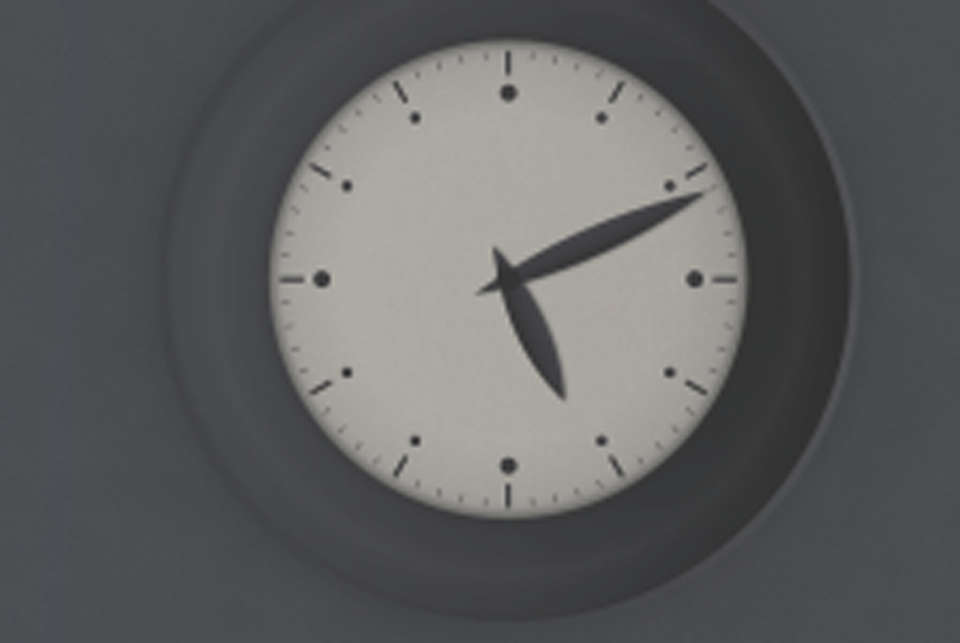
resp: 5,11
